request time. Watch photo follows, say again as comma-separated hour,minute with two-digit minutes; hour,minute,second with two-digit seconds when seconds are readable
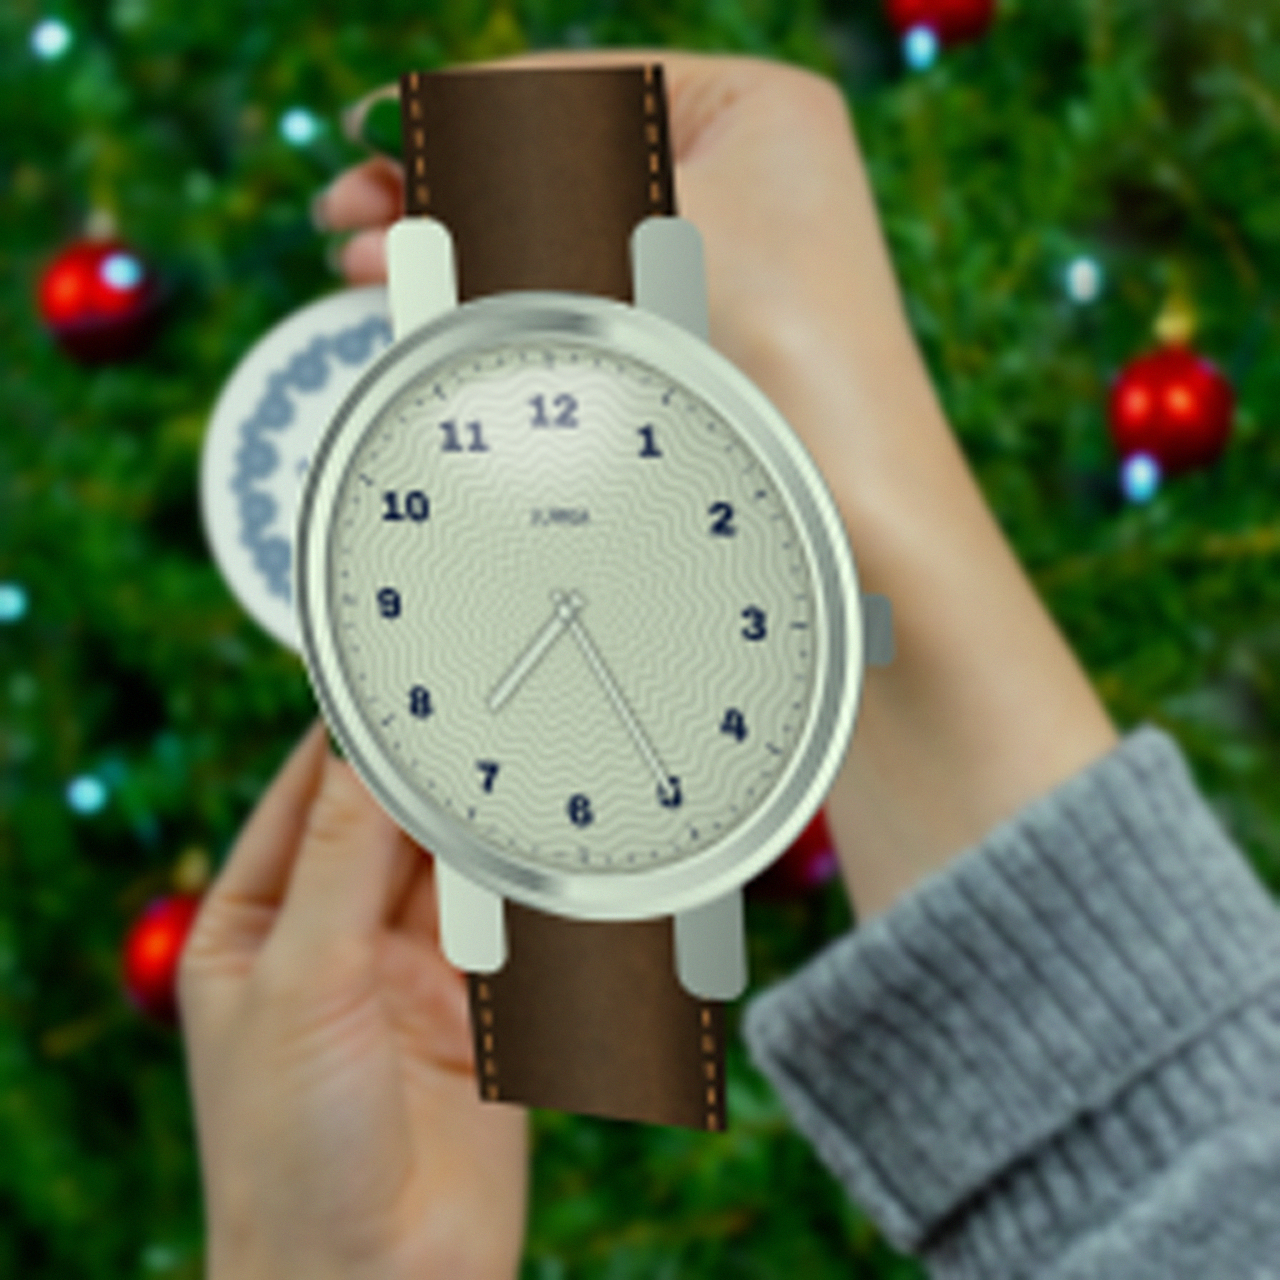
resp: 7,25
